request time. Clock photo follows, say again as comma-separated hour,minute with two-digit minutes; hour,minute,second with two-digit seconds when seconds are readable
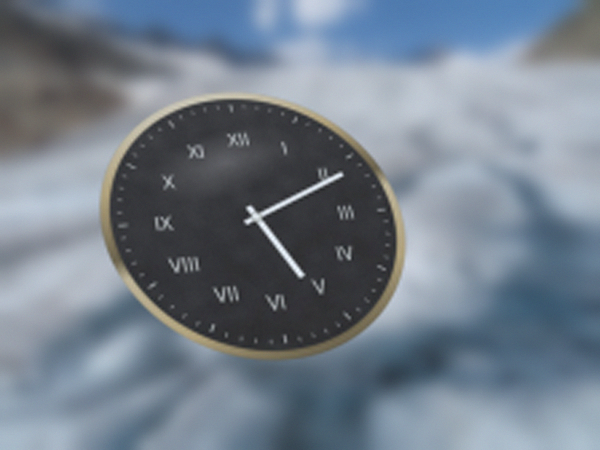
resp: 5,11
